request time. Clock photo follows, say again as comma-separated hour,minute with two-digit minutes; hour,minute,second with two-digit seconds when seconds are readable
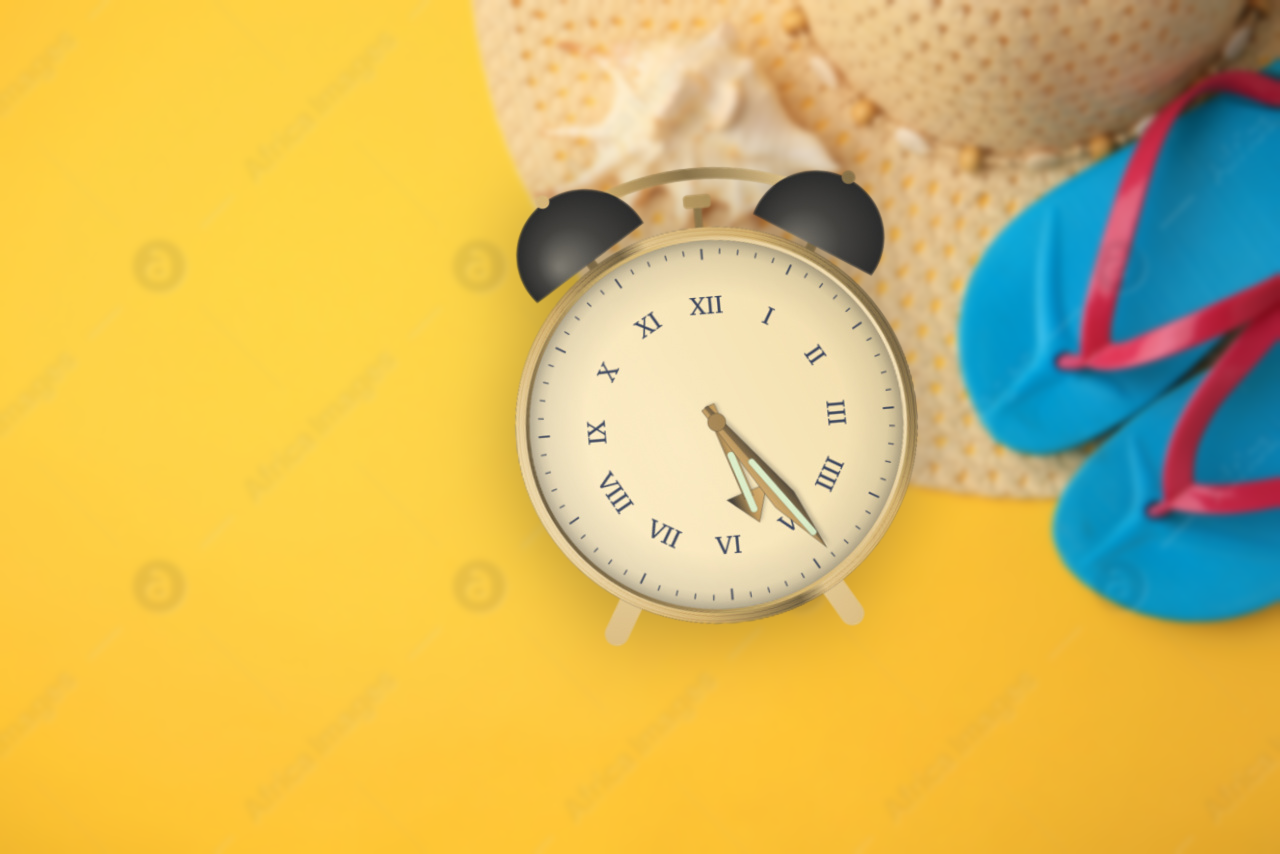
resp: 5,24
